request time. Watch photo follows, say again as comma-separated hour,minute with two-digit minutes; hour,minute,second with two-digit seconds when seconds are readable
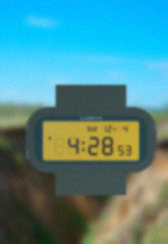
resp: 4,28
